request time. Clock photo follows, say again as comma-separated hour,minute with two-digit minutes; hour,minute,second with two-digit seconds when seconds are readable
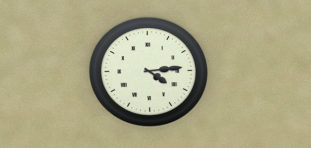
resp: 4,14
